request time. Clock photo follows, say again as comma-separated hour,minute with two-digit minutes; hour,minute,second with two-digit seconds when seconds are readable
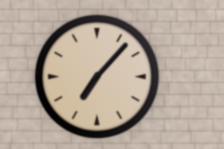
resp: 7,07
